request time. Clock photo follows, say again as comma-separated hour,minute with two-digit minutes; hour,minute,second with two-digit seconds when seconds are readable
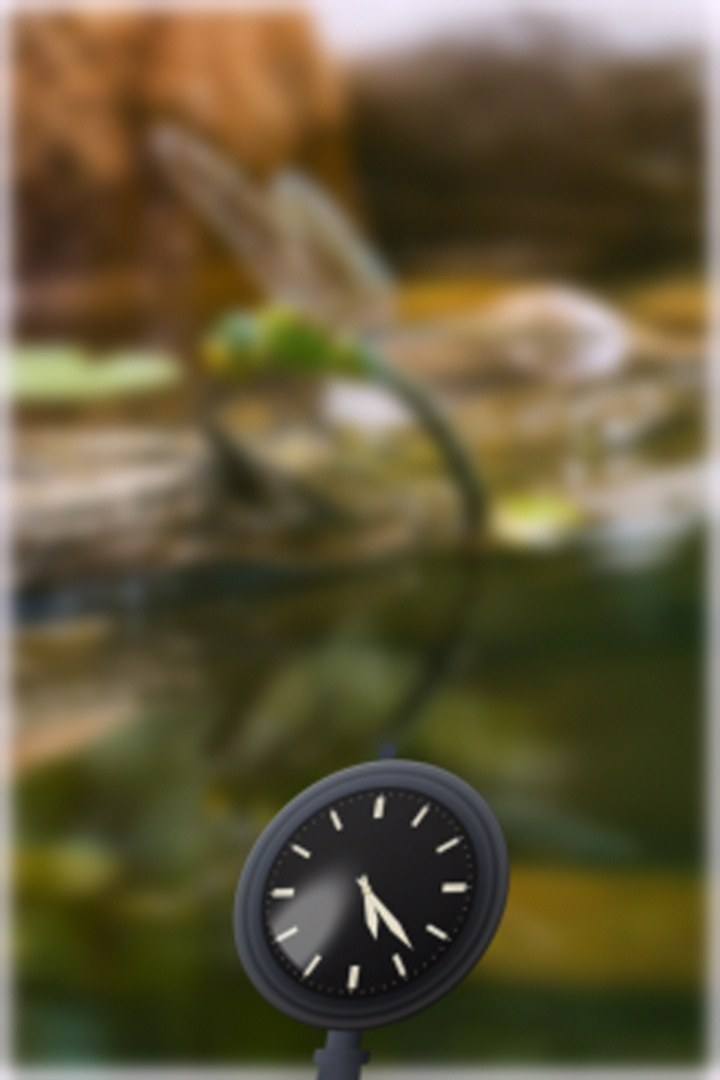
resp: 5,23
